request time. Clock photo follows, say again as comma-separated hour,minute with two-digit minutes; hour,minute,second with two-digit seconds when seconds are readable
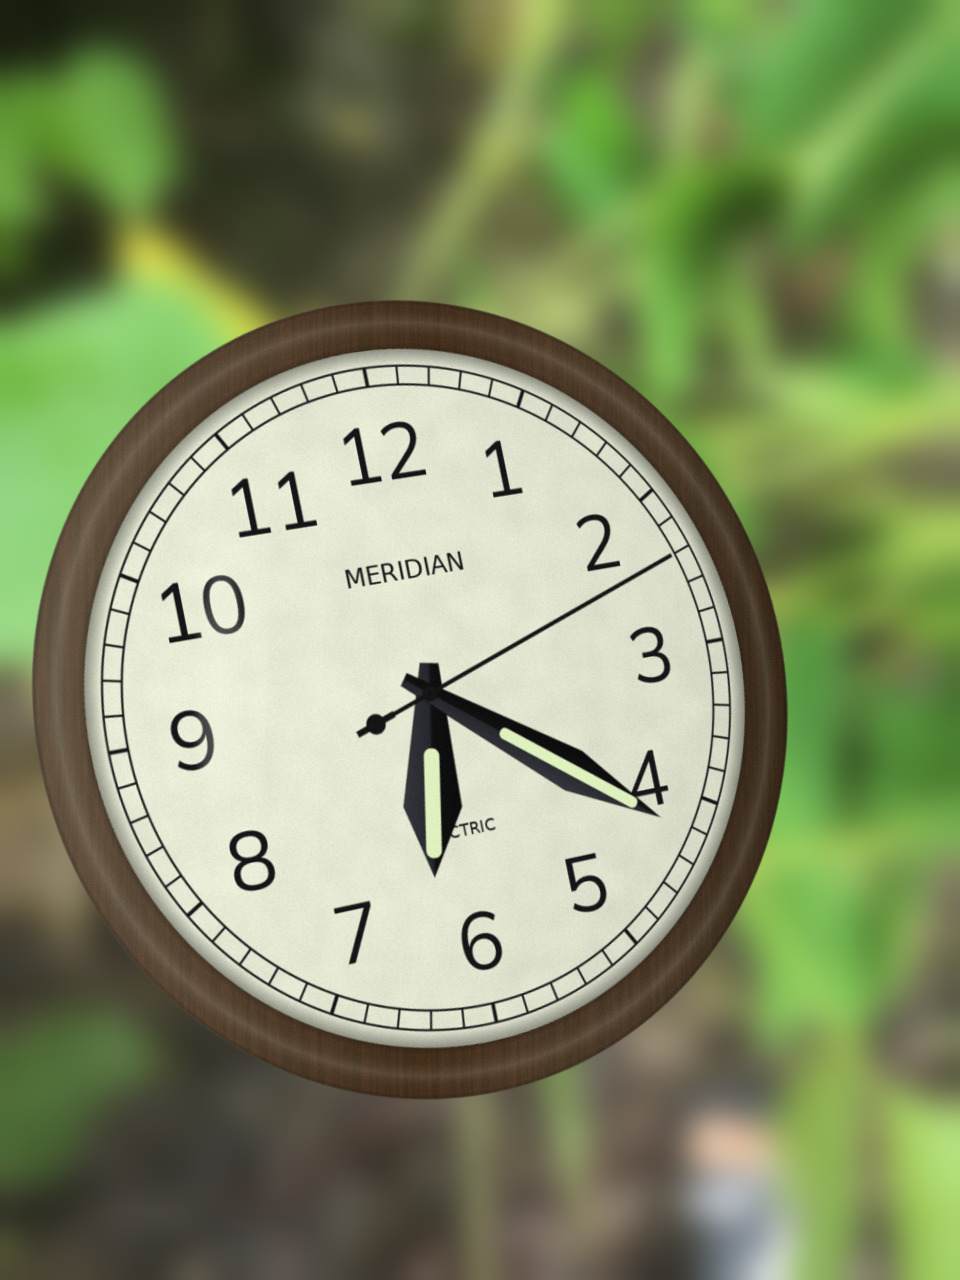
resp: 6,21,12
